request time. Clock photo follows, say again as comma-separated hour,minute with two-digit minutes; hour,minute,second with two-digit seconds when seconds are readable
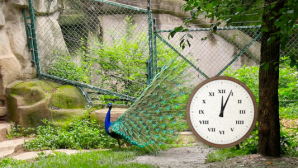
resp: 12,04
